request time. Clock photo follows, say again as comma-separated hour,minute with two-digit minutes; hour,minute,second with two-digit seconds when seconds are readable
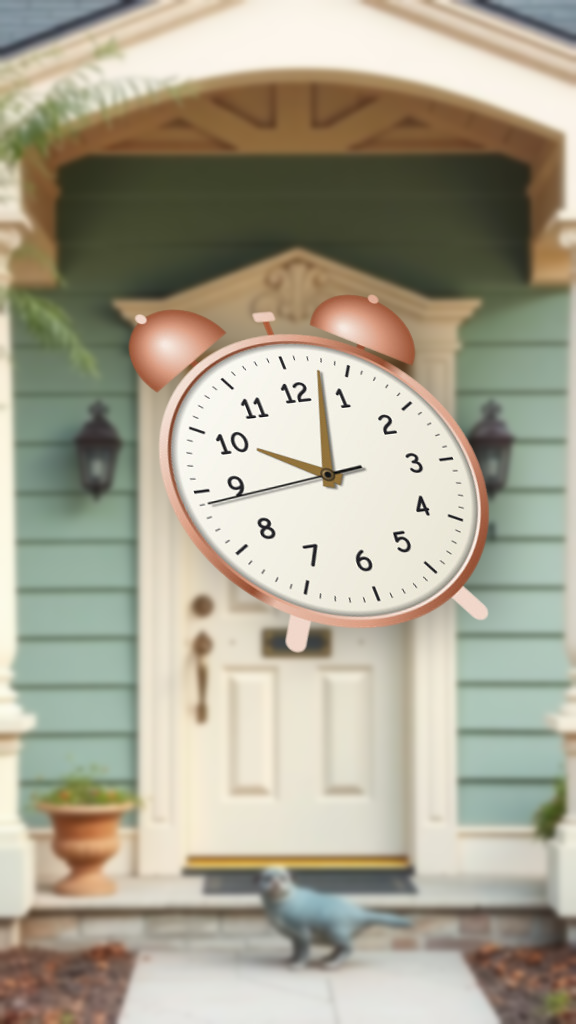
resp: 10,02,44
